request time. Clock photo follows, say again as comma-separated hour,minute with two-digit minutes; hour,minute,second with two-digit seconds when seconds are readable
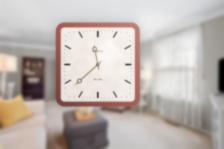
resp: 11,38
